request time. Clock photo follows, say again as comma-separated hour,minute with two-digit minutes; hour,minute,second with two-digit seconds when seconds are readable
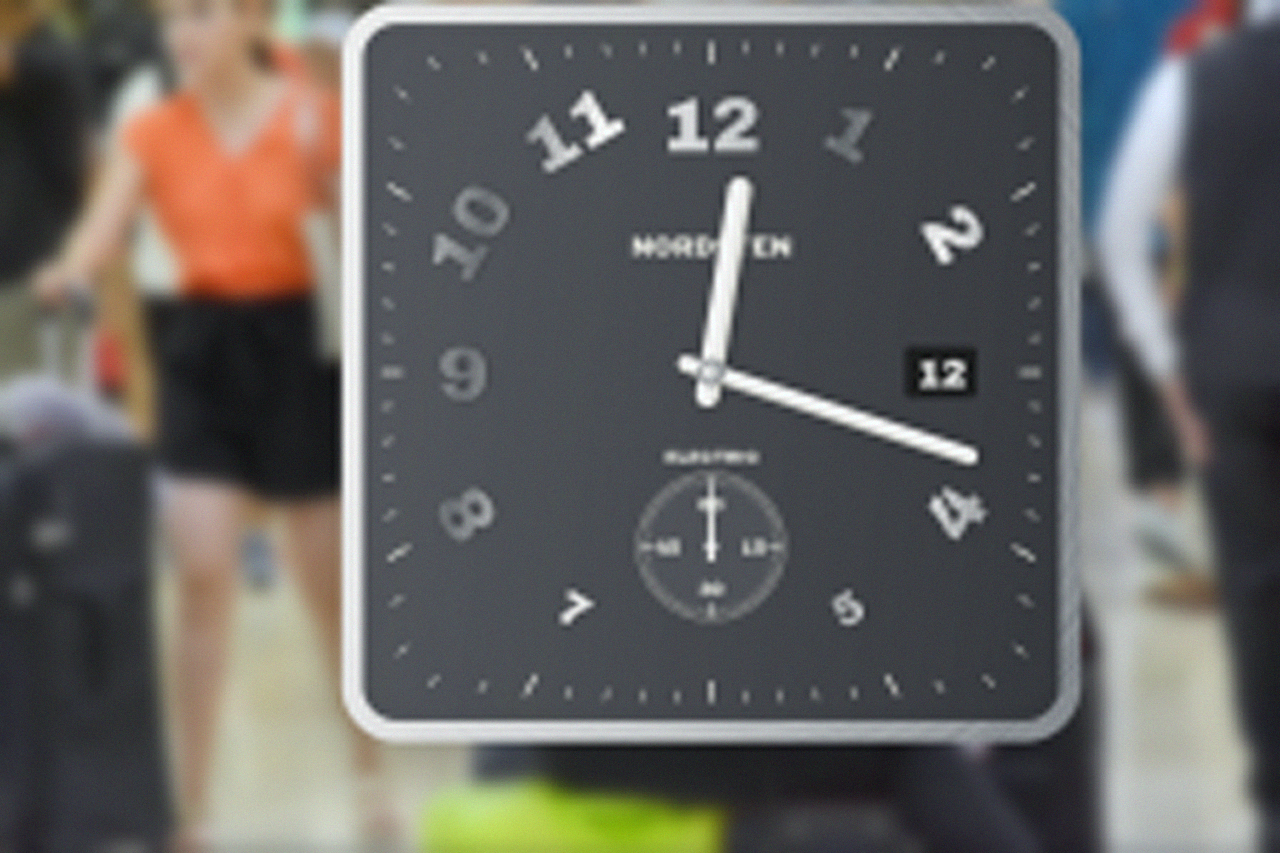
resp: 12,18
